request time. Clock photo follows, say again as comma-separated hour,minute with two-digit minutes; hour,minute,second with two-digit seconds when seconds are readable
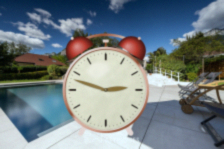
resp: 2,48
